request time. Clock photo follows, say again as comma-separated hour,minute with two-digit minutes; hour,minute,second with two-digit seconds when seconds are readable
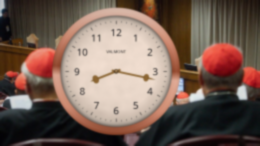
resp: 8,17
